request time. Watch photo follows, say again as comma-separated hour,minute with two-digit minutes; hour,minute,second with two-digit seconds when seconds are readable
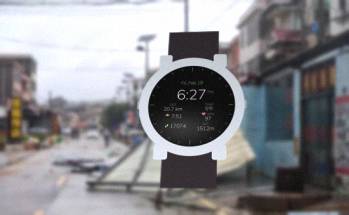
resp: 6,27
